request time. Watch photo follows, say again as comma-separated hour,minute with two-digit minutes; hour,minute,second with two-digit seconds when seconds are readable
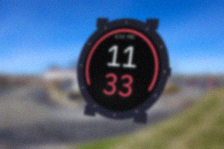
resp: 11,33
